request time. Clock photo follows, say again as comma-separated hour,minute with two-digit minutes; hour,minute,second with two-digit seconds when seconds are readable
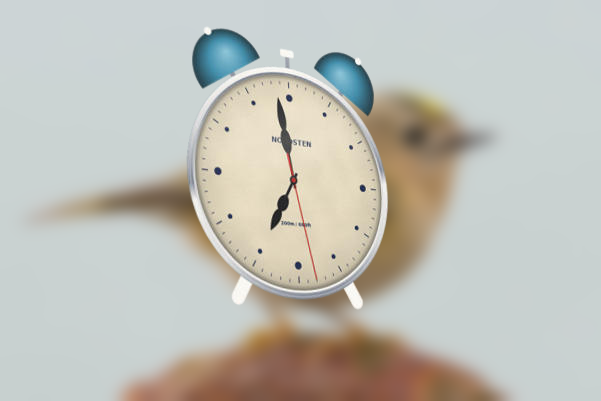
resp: 6,58,28
